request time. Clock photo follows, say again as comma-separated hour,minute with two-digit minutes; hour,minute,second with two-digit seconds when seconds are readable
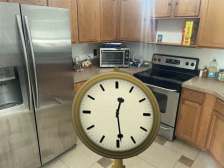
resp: 12,29
